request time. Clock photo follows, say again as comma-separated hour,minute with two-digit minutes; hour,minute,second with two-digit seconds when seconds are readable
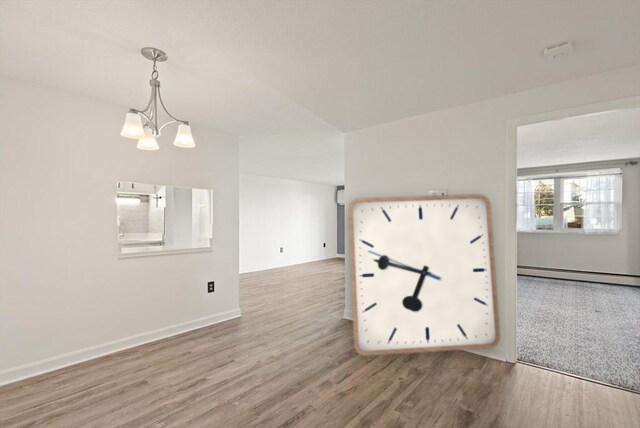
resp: 6,47,49
